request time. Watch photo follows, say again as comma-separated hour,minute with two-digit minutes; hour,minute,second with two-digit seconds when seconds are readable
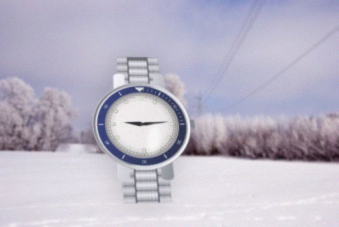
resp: 9,14
